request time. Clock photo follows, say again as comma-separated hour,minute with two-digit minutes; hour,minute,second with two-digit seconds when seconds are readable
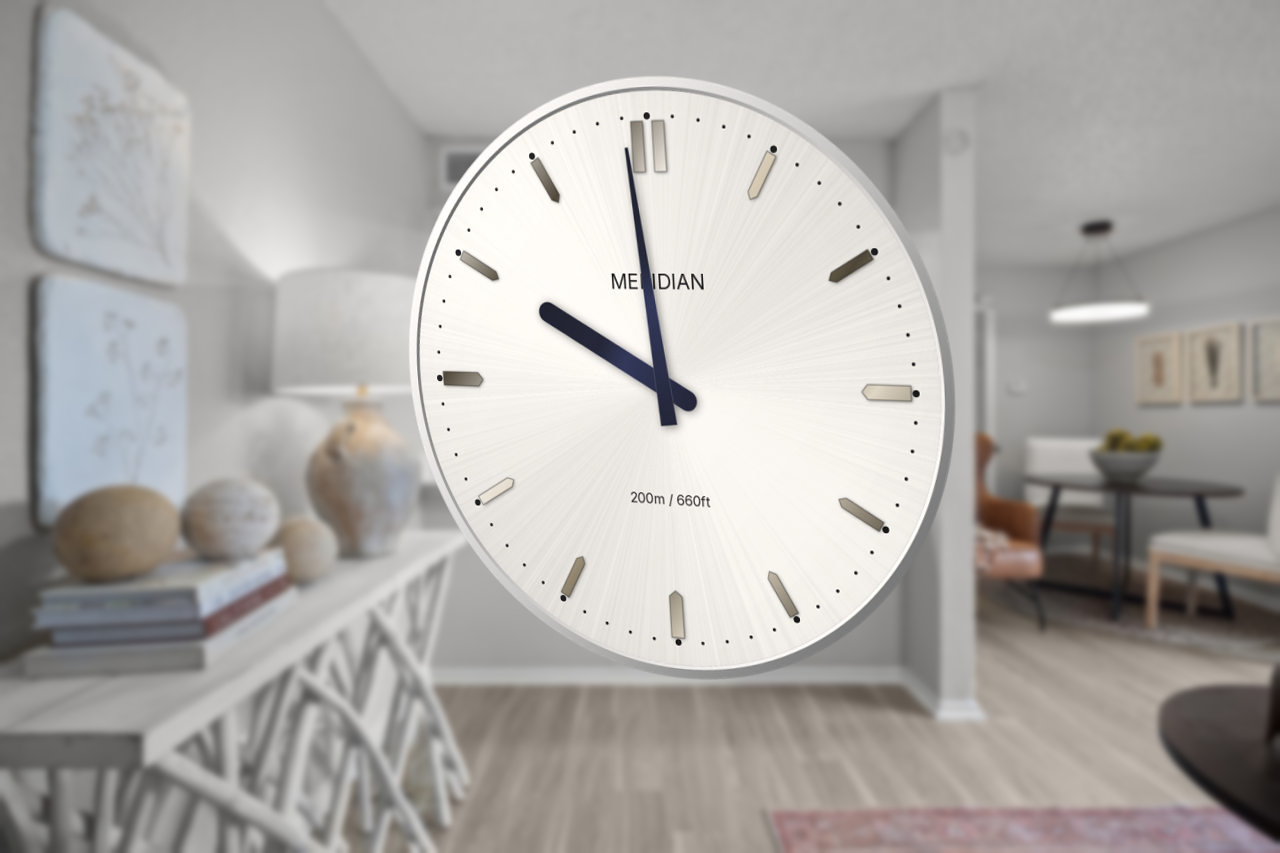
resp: 9,59
